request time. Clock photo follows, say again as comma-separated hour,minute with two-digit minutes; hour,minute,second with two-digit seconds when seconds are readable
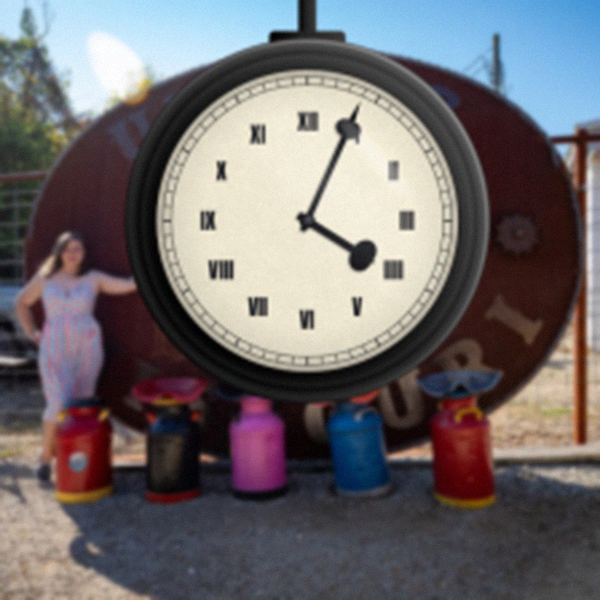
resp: 4,04
